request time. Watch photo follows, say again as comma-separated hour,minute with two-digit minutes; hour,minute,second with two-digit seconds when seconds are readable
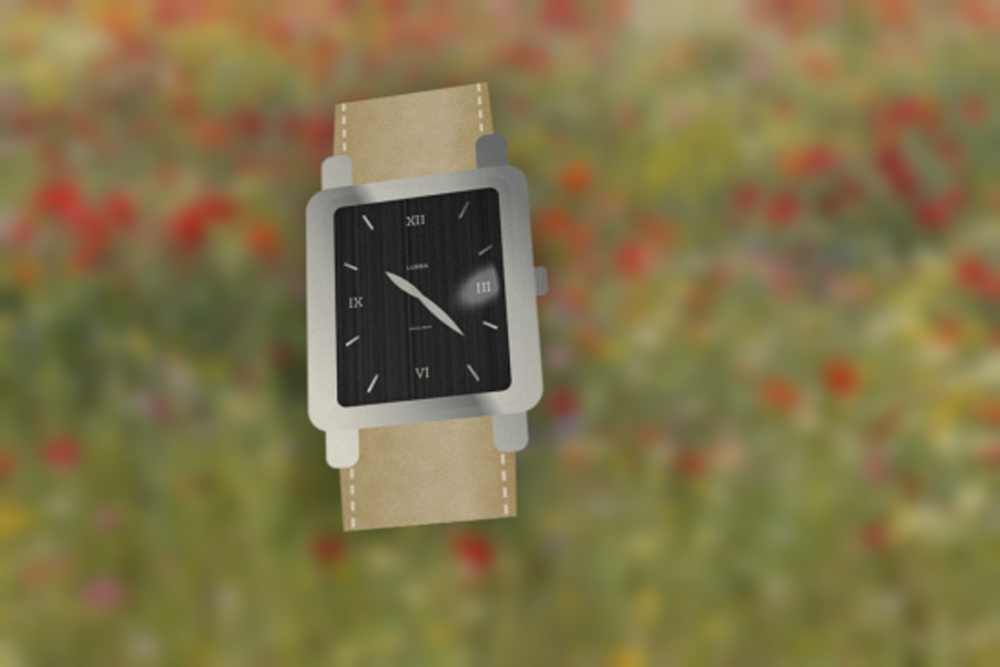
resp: 10,23
